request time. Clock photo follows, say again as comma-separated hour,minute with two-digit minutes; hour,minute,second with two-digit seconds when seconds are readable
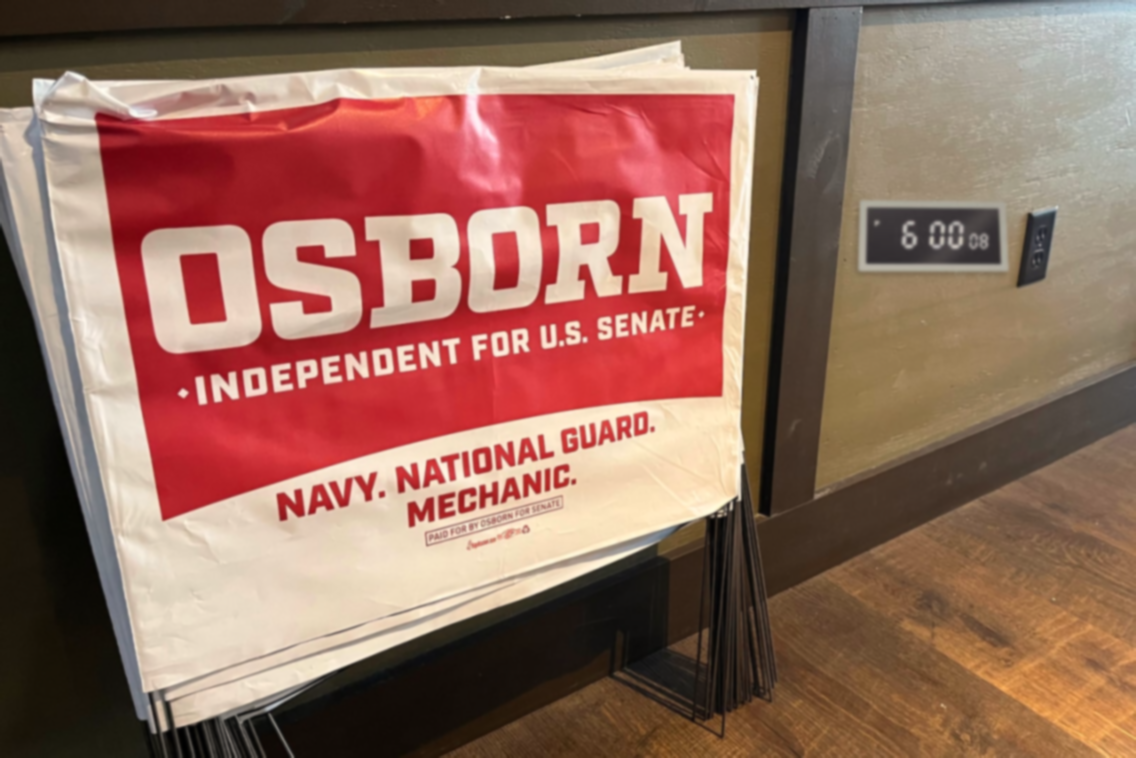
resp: 6,00,08
